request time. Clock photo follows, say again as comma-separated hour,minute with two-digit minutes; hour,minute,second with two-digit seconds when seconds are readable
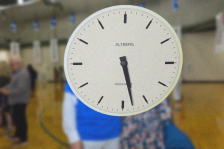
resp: 5,28
